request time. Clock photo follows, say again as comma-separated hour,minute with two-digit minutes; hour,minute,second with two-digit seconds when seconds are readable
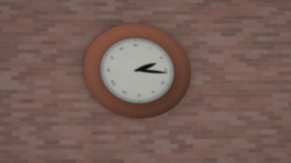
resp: 2,16
